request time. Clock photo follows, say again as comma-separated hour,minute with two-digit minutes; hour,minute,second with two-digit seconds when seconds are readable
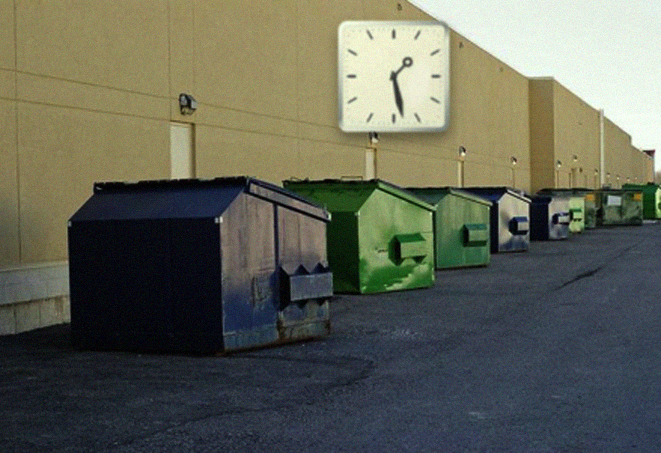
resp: 1,28
